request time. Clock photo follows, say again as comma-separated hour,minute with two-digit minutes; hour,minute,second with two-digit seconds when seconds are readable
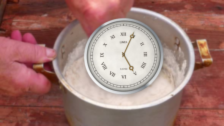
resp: 5,04
